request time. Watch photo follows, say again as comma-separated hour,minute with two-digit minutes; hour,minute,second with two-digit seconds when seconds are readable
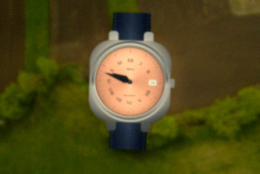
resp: 9,48
